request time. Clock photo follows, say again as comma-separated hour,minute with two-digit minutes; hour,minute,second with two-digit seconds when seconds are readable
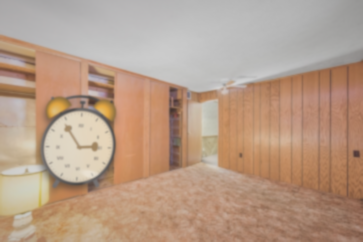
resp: 2,54
